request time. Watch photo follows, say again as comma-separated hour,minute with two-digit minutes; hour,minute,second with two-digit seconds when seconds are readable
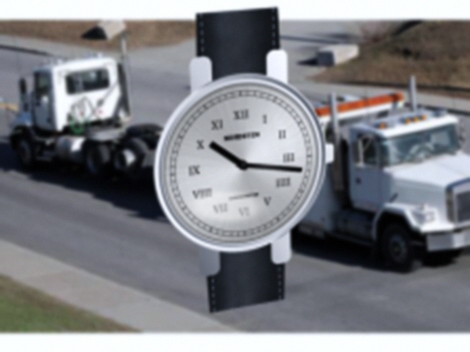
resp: 10,17
